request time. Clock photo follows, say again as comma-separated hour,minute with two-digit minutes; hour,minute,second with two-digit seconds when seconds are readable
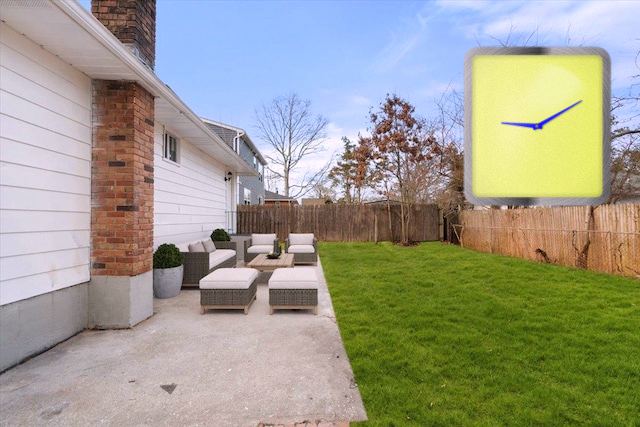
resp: 9,10
